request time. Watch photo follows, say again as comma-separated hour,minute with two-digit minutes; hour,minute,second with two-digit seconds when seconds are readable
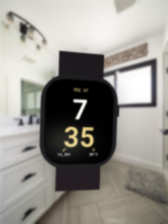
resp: 7,35
